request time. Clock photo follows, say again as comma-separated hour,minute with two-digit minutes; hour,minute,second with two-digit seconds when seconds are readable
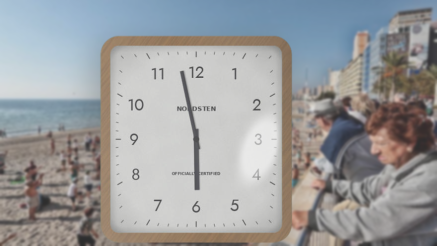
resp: 5,58
